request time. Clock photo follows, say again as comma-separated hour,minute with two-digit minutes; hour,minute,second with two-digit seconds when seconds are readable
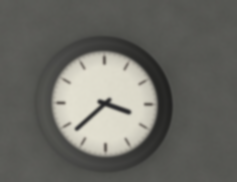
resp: 3,38
